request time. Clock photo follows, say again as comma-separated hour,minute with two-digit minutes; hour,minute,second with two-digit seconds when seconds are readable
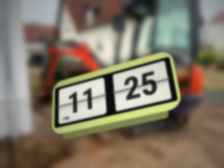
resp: 11,25
